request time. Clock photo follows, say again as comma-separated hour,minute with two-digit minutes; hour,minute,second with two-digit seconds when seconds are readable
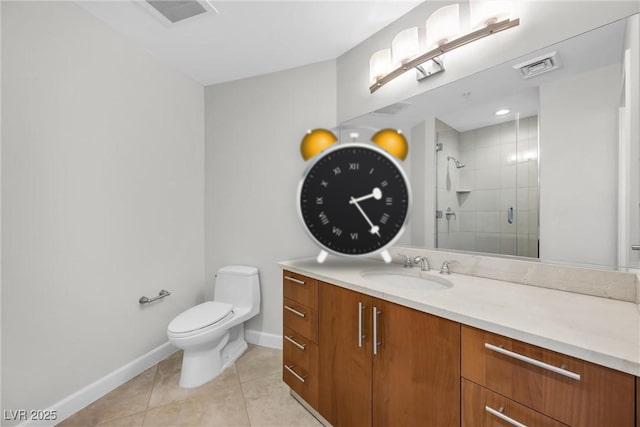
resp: 2,24
